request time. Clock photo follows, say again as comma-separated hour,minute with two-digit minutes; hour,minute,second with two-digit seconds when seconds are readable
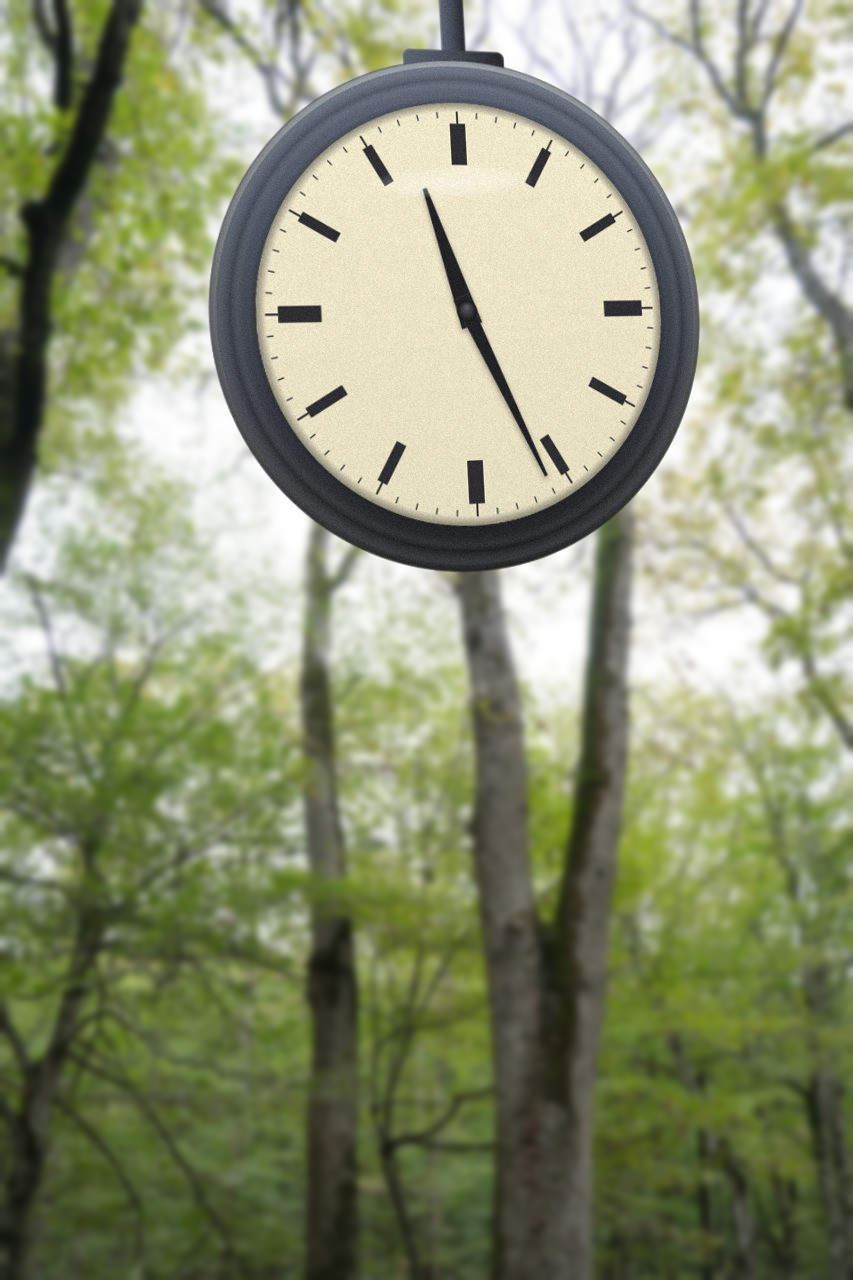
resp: 11,26
